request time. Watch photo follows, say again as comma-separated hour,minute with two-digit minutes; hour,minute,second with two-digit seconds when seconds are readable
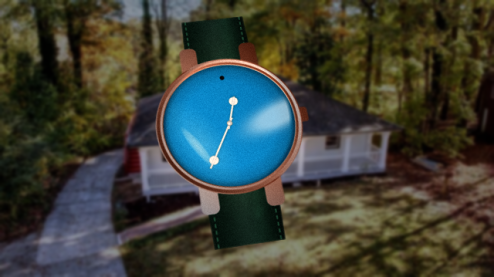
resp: 12,35
